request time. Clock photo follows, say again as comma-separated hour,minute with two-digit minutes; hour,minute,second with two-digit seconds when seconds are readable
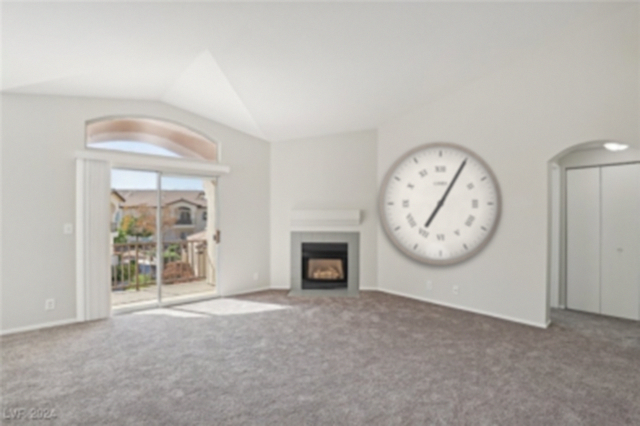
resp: 7,05
